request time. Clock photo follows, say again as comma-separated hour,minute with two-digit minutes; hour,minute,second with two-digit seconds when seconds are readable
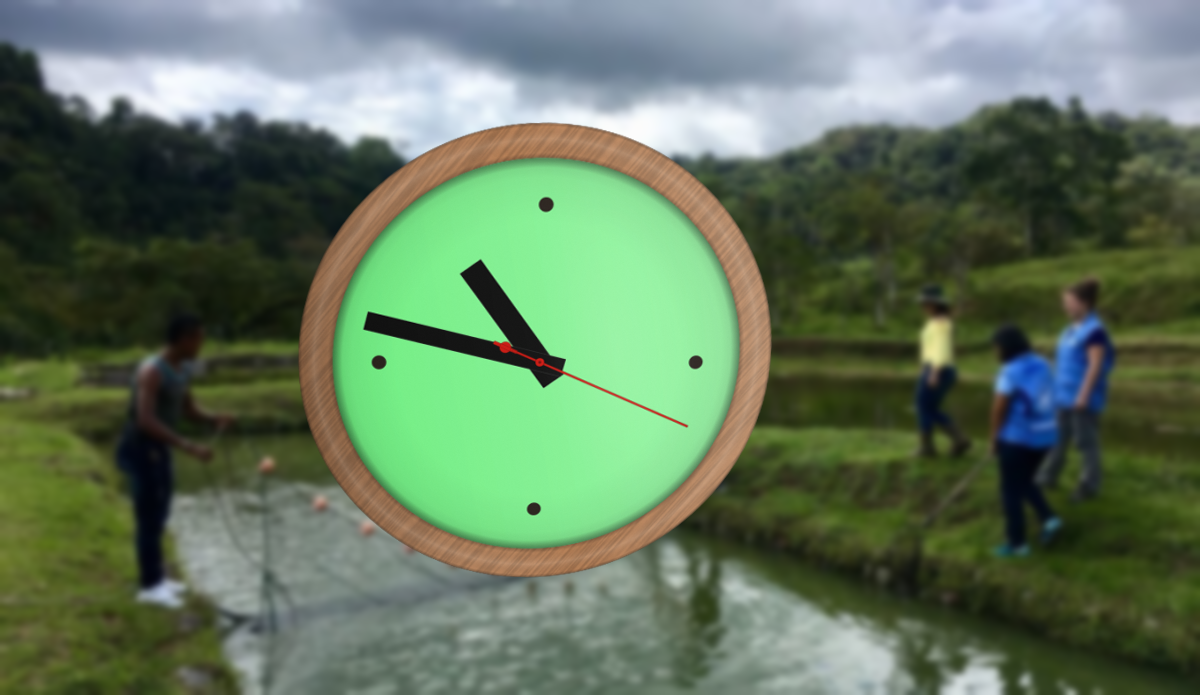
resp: 10,47,19
